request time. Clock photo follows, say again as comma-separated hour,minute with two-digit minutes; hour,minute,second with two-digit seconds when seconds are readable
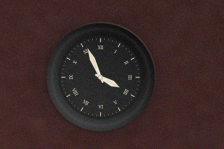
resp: 3,56
